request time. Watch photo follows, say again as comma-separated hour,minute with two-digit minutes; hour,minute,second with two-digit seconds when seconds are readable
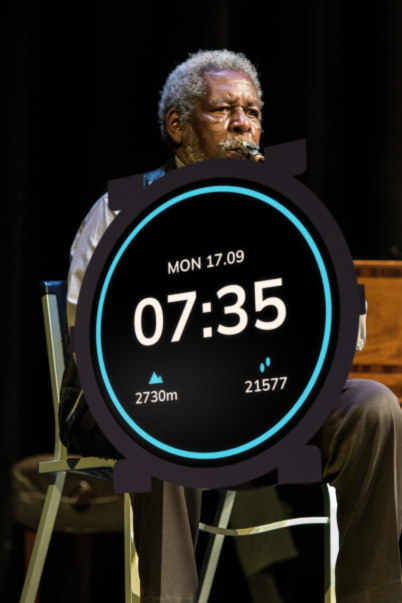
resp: 7,35
